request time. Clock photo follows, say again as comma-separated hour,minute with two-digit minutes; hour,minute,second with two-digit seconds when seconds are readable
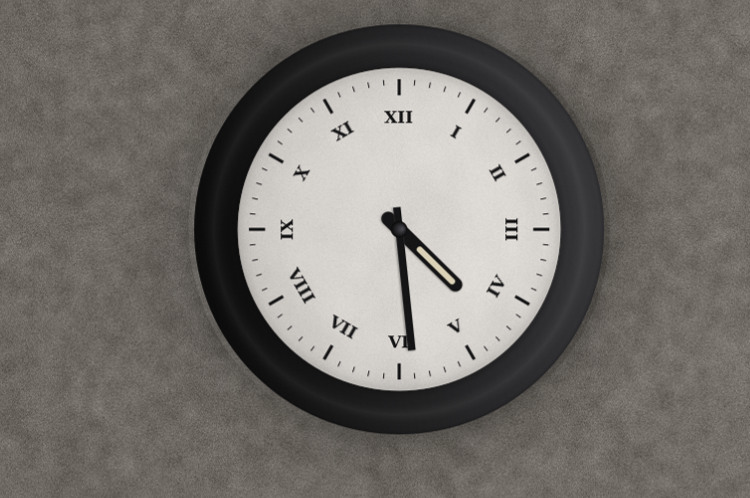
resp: 4,29
